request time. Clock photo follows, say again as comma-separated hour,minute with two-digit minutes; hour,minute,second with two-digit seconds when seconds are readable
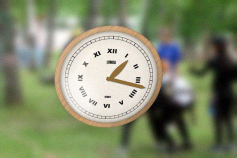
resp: 1,17
